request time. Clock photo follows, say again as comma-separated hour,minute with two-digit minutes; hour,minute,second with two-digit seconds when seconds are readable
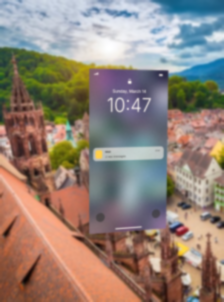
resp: 10,47
